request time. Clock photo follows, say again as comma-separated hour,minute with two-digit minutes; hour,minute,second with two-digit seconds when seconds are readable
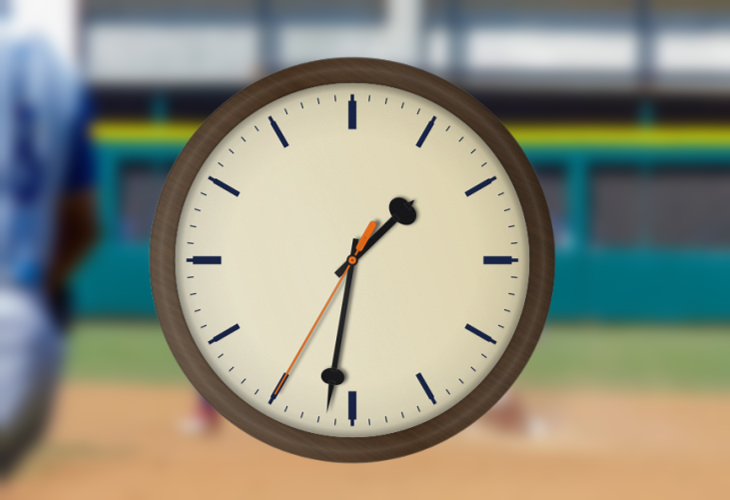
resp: 1,31,35
